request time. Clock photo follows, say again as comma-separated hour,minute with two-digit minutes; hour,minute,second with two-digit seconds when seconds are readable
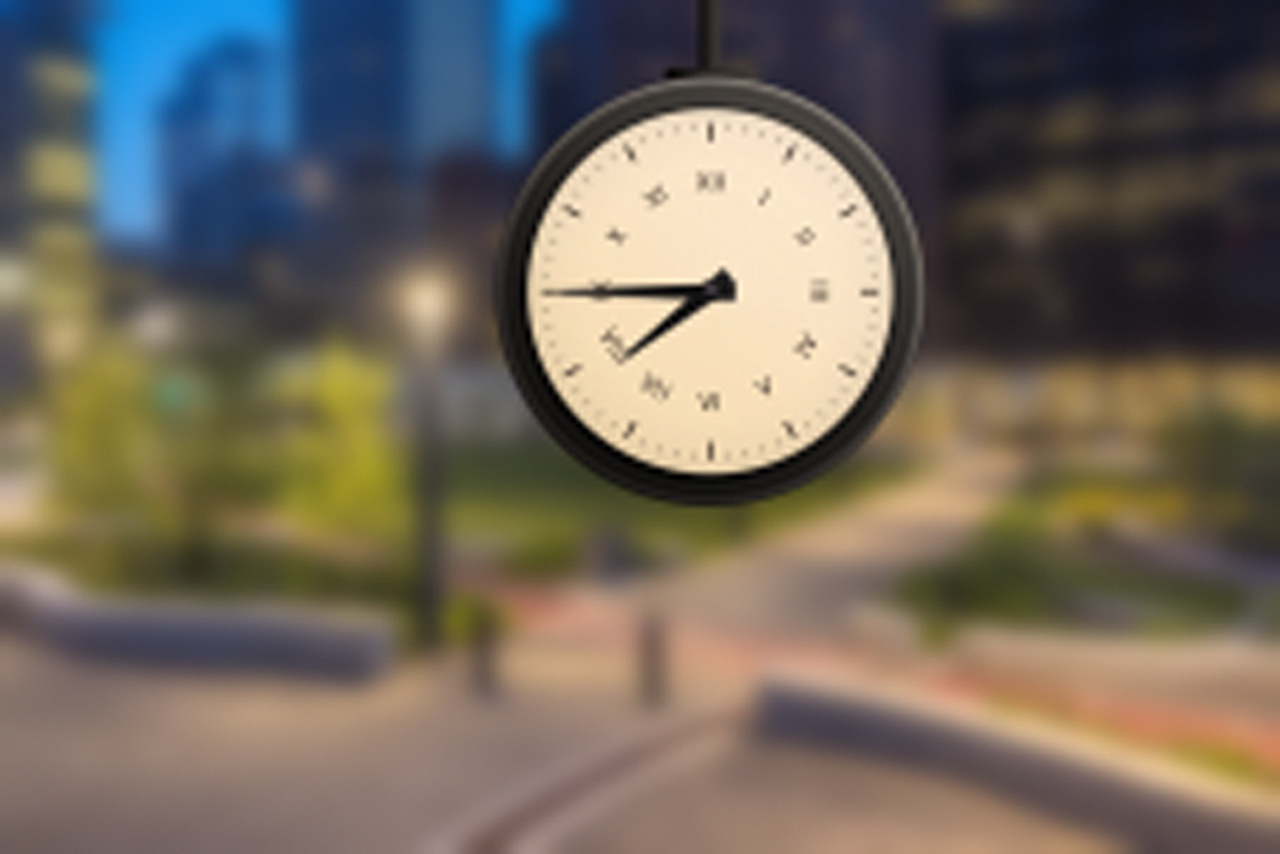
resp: 7,45
